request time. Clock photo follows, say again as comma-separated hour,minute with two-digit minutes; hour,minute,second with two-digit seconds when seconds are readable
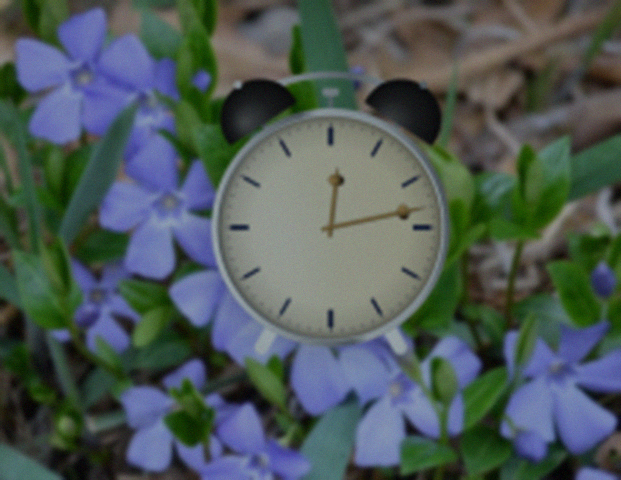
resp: 12,13
